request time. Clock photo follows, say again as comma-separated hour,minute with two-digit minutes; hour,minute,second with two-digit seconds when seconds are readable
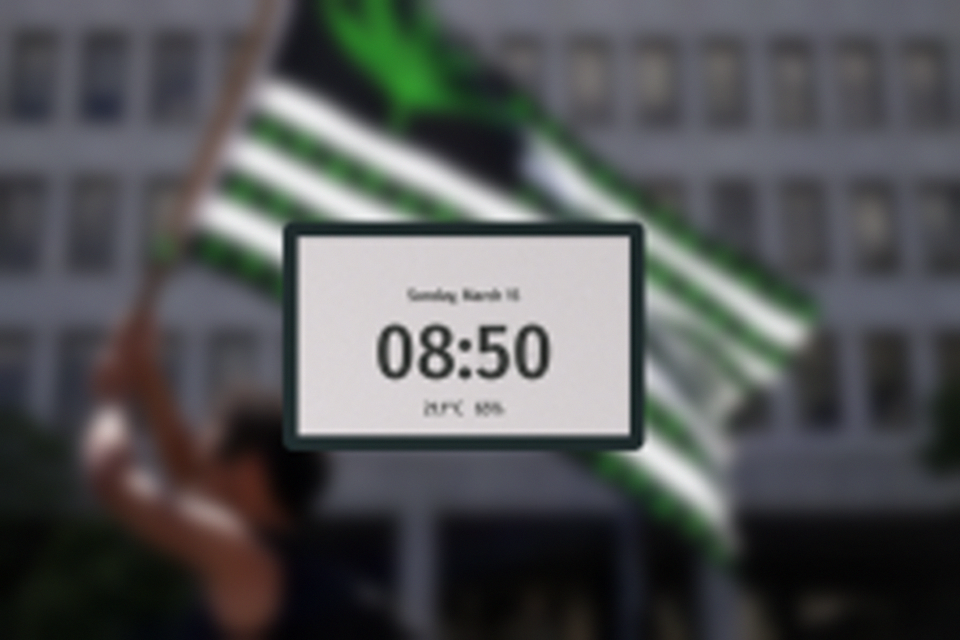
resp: 8,50
